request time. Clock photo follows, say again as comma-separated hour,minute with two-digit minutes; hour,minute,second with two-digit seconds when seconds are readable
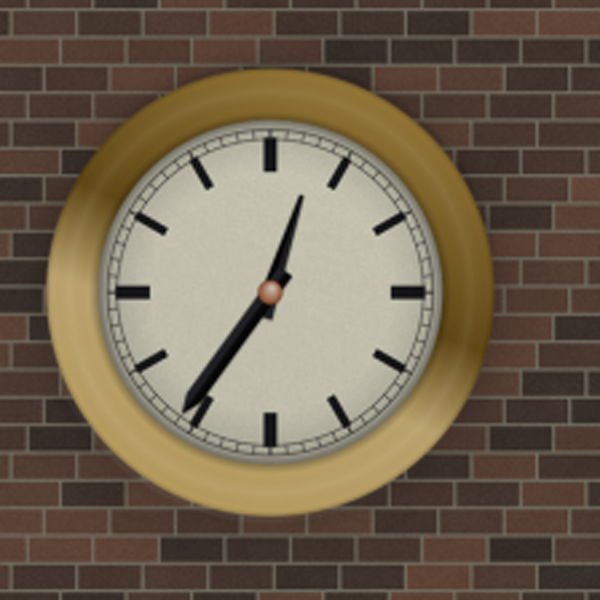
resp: 12,36
